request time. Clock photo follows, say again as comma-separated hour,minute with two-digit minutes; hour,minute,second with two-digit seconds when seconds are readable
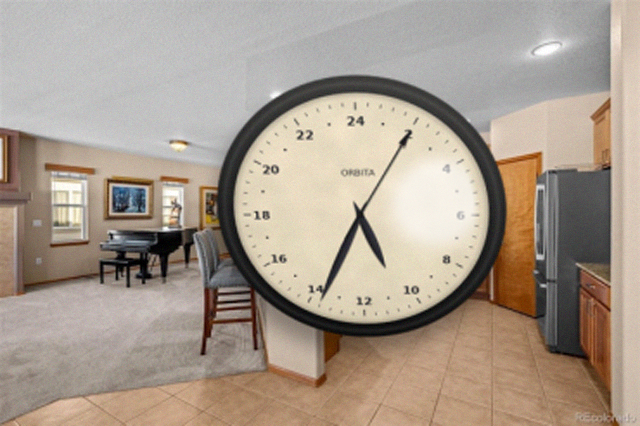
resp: 10,34,05
